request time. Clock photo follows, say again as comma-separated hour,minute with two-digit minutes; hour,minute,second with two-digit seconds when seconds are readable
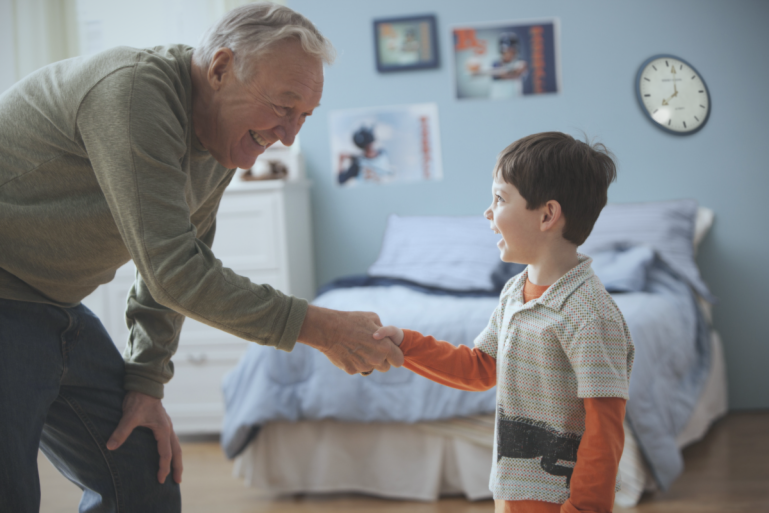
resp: 8,02
